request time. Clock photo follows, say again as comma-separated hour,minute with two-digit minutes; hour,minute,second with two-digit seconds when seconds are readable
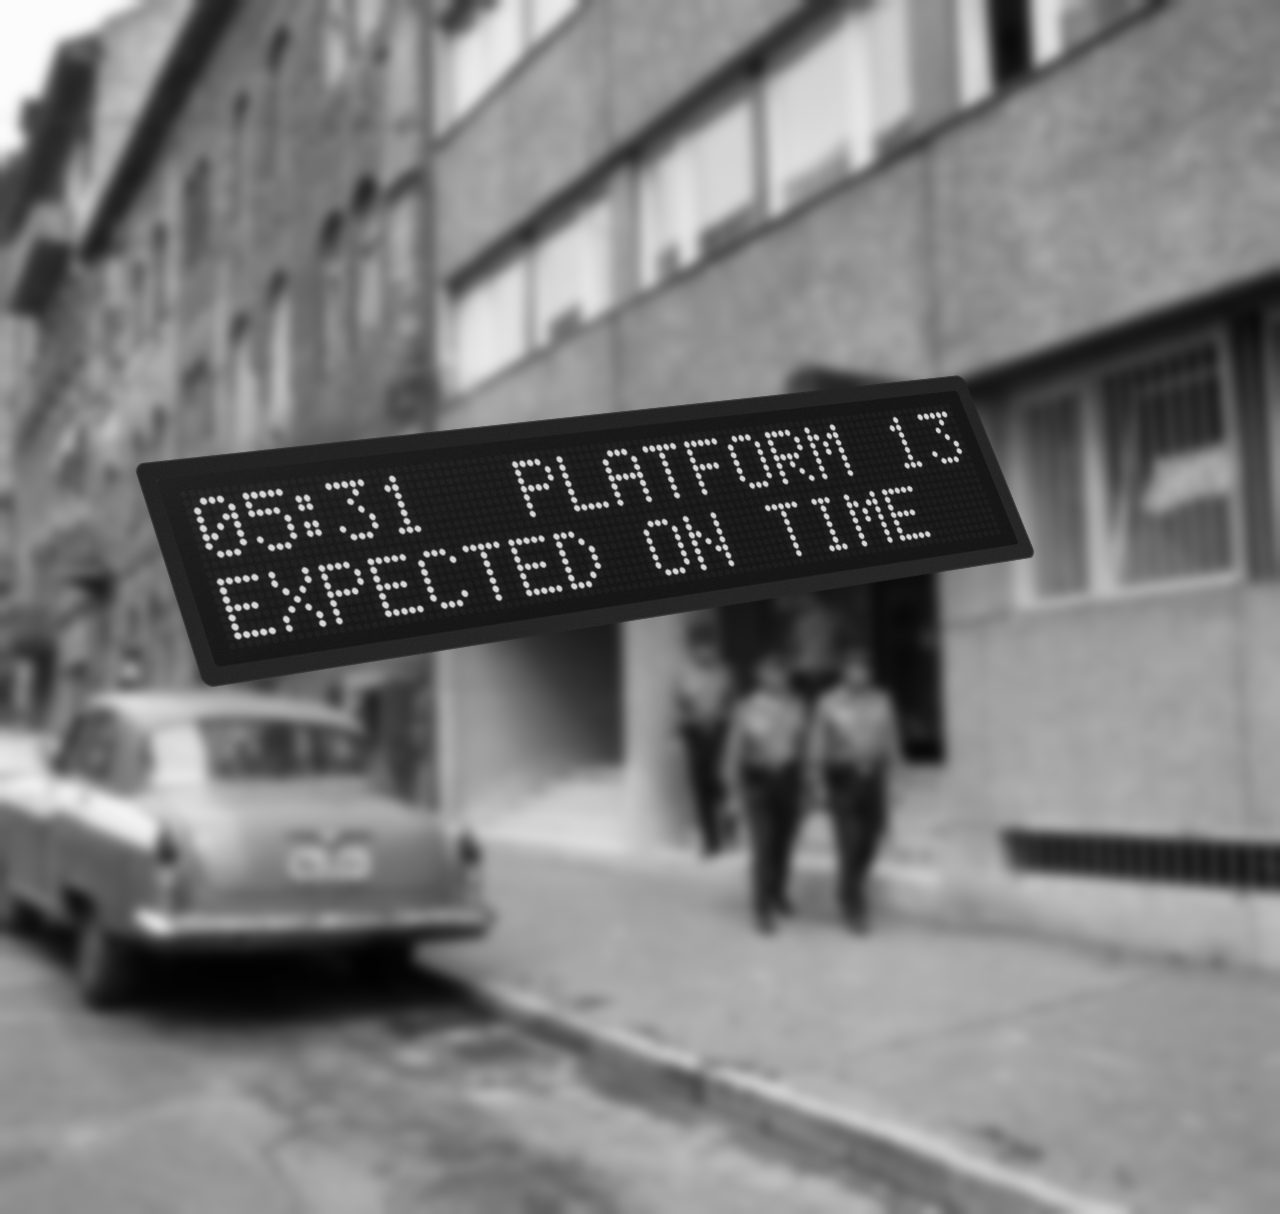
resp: 5,31
